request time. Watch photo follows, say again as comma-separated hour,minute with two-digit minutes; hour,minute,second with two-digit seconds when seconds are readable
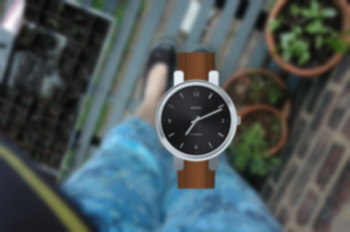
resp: 7,11
